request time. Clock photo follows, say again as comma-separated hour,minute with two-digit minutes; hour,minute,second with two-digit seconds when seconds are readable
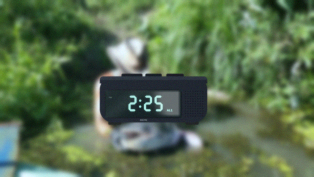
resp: 2,25
